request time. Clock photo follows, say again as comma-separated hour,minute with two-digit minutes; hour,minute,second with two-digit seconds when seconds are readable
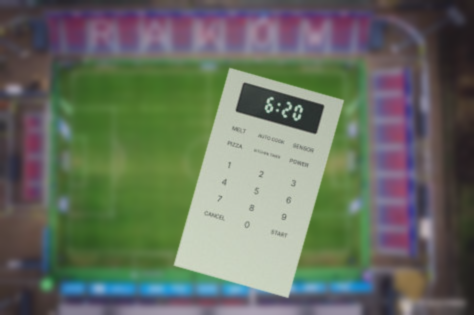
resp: 6,20
